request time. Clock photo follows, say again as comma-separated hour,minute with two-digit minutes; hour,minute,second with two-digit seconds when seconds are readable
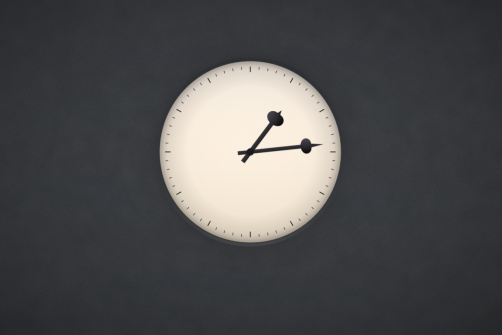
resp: 1,14
